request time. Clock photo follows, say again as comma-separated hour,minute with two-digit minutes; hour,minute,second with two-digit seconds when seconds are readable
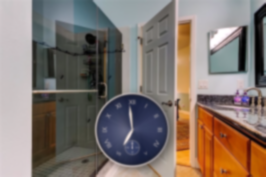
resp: 6,59
